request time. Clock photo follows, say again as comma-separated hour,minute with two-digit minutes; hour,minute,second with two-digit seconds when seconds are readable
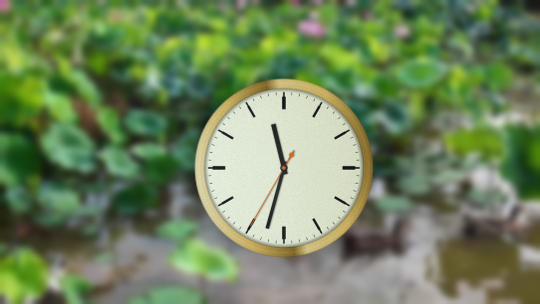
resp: 11,32,35
